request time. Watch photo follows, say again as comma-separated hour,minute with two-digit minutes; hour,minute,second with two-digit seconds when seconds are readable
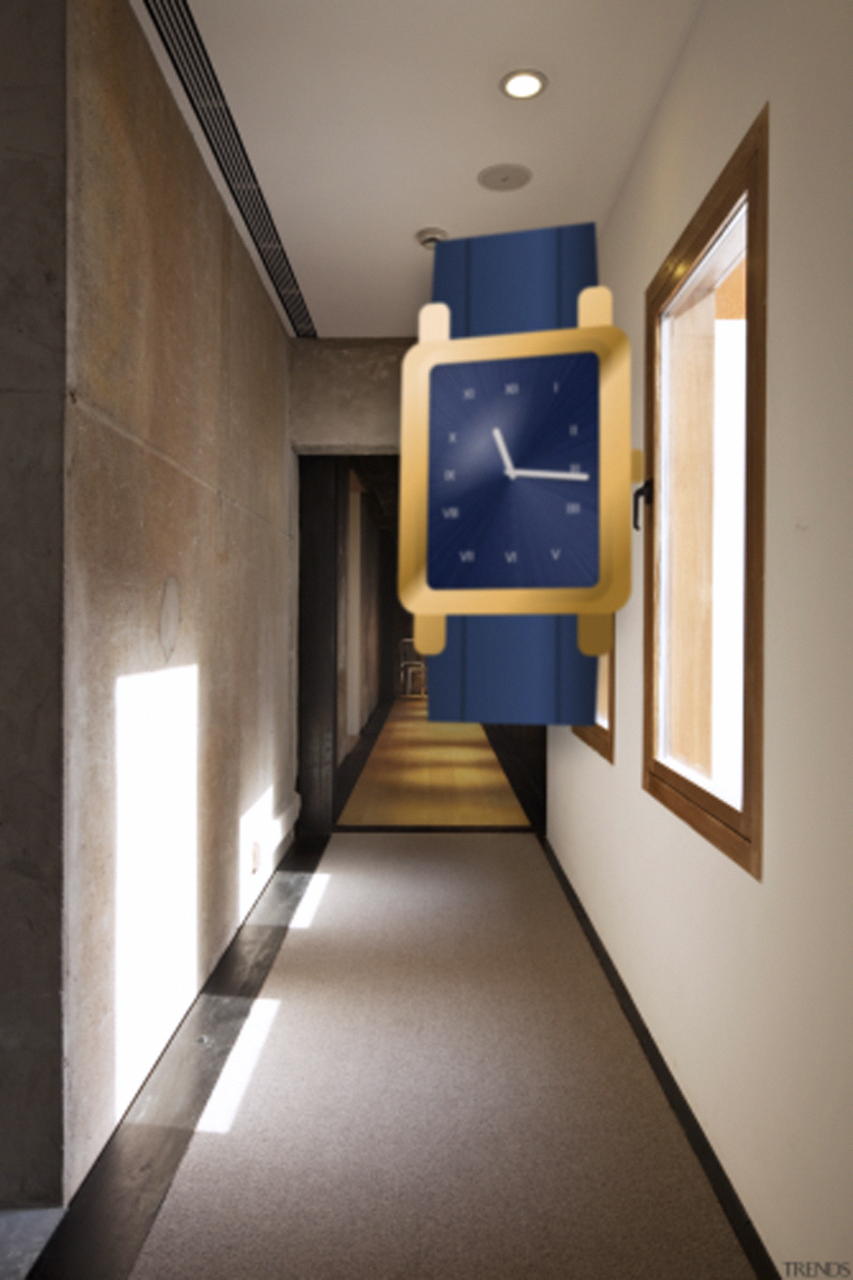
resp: 11,16
